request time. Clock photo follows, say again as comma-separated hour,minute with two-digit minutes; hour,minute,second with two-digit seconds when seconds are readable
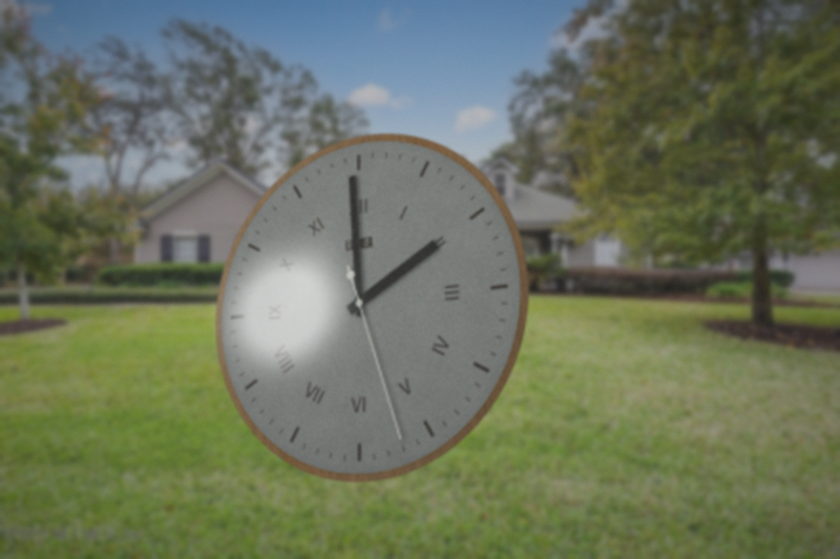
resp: 1,59,27
